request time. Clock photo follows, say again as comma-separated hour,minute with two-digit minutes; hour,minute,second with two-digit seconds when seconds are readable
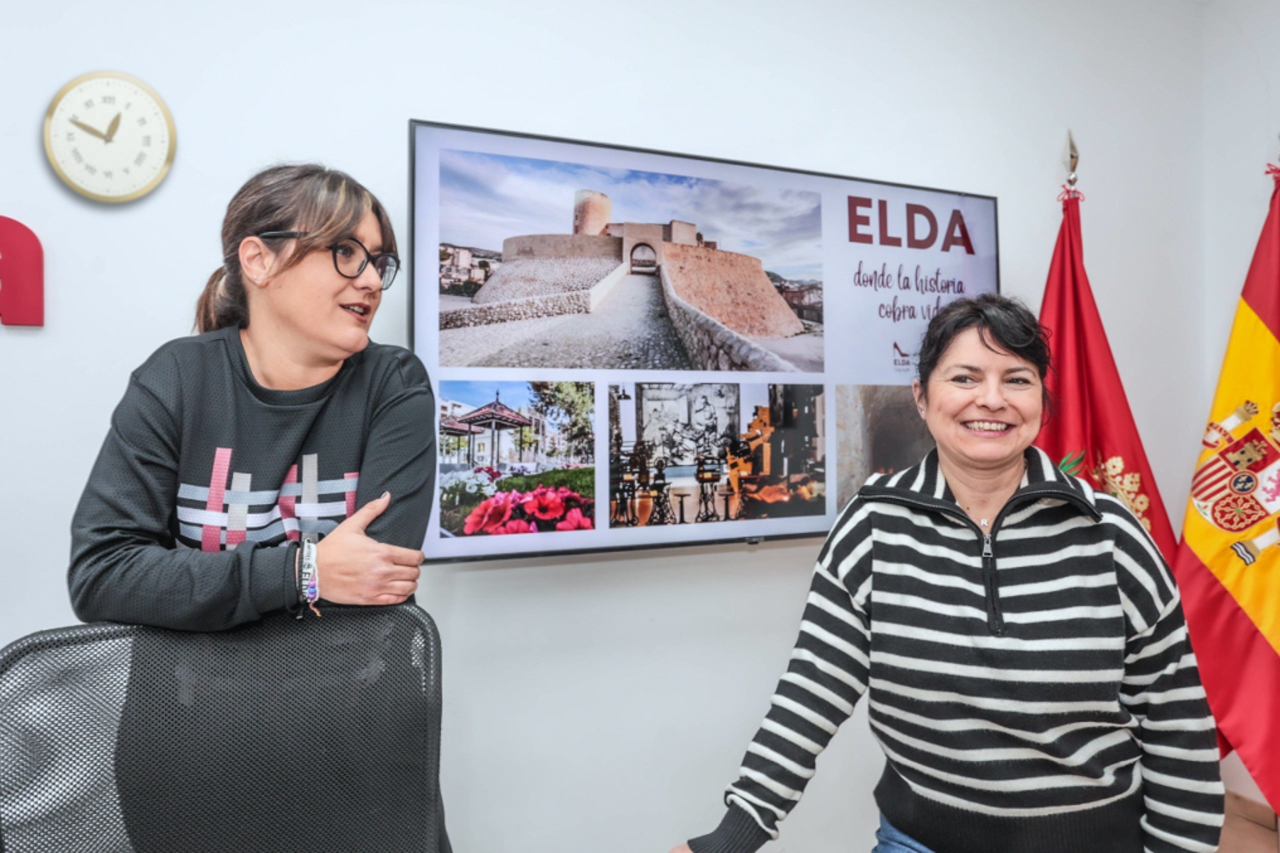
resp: 12,49
